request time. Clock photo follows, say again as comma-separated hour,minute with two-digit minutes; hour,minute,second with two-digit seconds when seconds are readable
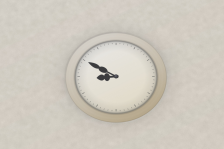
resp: 8,50
